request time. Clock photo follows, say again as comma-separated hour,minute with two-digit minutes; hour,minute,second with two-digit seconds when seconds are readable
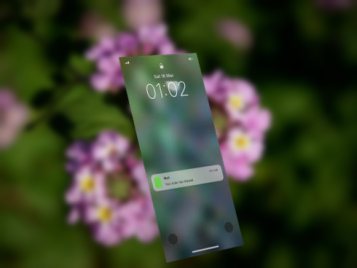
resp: 1,02
